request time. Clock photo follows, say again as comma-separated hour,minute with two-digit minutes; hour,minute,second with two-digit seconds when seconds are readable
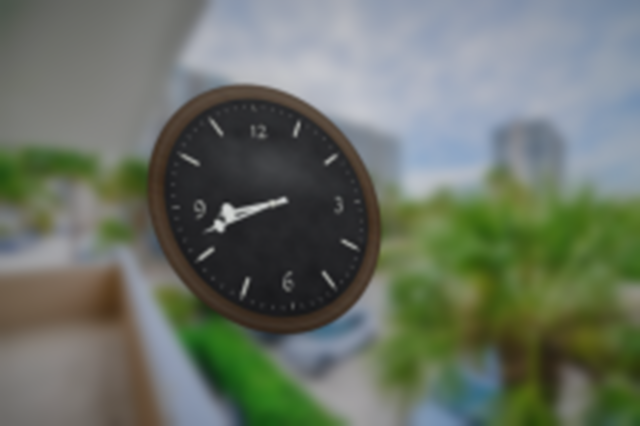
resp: 8,42
